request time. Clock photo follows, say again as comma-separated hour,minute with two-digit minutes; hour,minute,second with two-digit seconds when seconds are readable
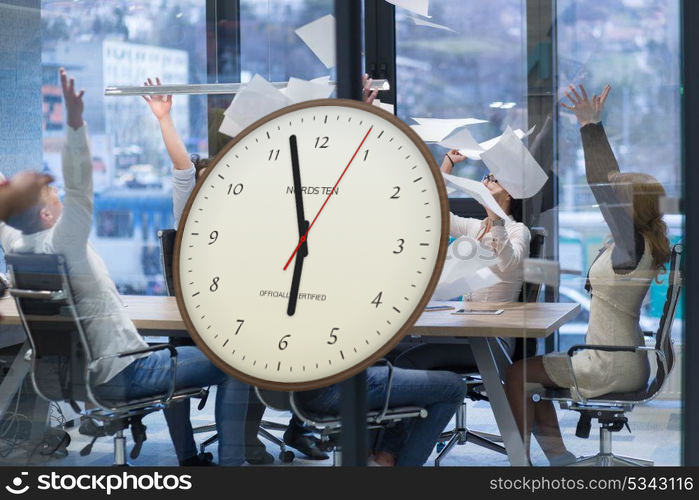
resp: 5,57,04
